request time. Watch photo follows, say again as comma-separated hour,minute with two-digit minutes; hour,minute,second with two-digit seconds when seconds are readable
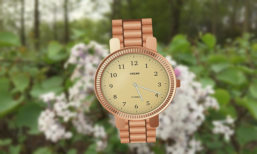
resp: 5,19
